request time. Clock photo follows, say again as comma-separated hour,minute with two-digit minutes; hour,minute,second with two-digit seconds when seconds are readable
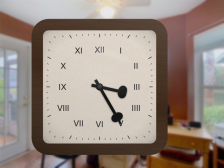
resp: 3,25
